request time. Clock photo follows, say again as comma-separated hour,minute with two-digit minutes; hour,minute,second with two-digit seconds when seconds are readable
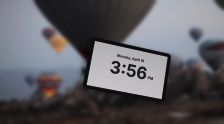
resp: 3,56
